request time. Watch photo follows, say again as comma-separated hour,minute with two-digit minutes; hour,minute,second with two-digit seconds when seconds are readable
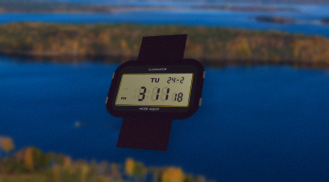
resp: 3,11,18
